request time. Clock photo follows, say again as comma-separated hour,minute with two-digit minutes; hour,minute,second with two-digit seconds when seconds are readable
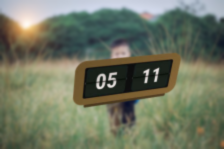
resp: 5,11
